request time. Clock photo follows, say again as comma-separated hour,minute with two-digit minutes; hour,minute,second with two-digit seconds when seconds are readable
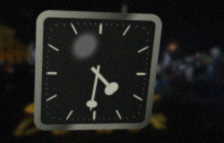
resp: 4,31
